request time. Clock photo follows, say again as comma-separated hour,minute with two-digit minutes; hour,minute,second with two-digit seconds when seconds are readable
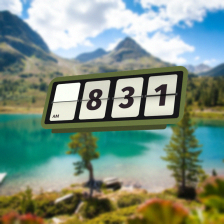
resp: 8,31
